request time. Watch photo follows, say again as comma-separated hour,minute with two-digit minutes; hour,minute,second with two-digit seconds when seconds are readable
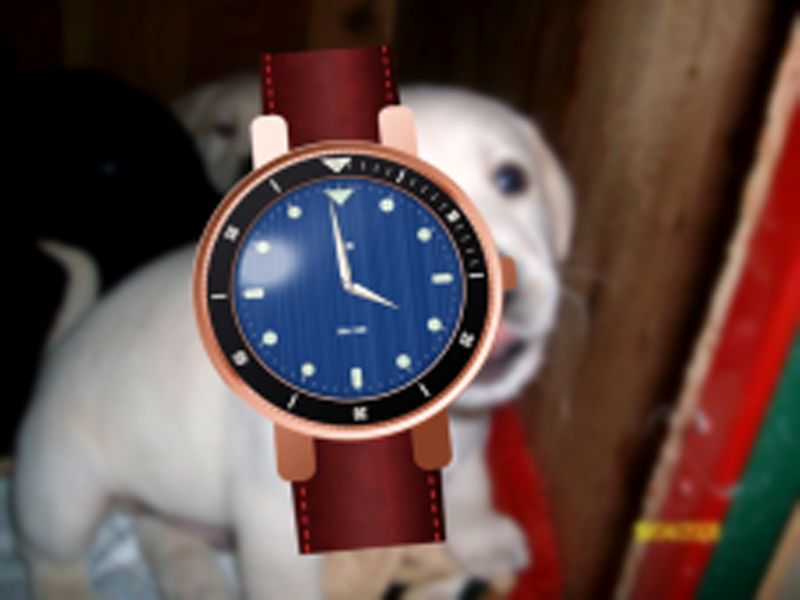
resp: 3,59
